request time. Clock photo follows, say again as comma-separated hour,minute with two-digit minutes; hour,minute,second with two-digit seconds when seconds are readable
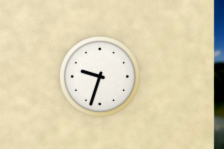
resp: 9,33
